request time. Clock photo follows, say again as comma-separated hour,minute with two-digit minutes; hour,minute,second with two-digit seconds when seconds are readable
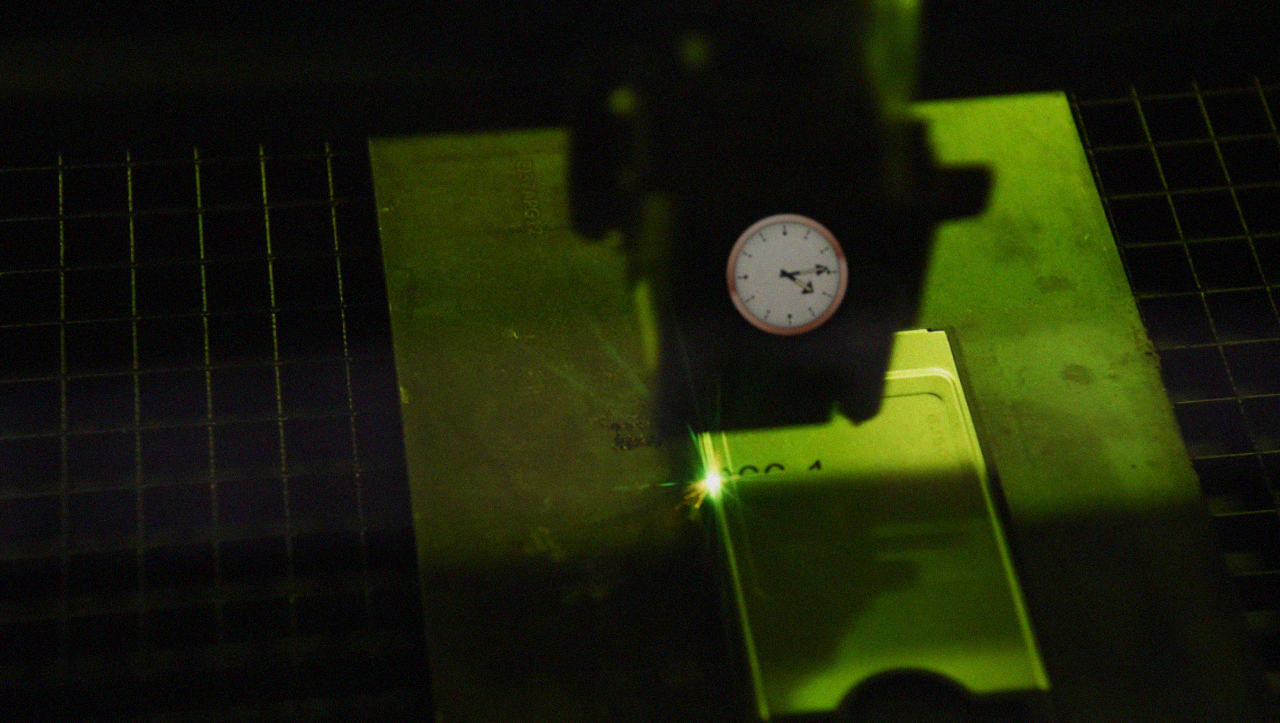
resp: 4,14
